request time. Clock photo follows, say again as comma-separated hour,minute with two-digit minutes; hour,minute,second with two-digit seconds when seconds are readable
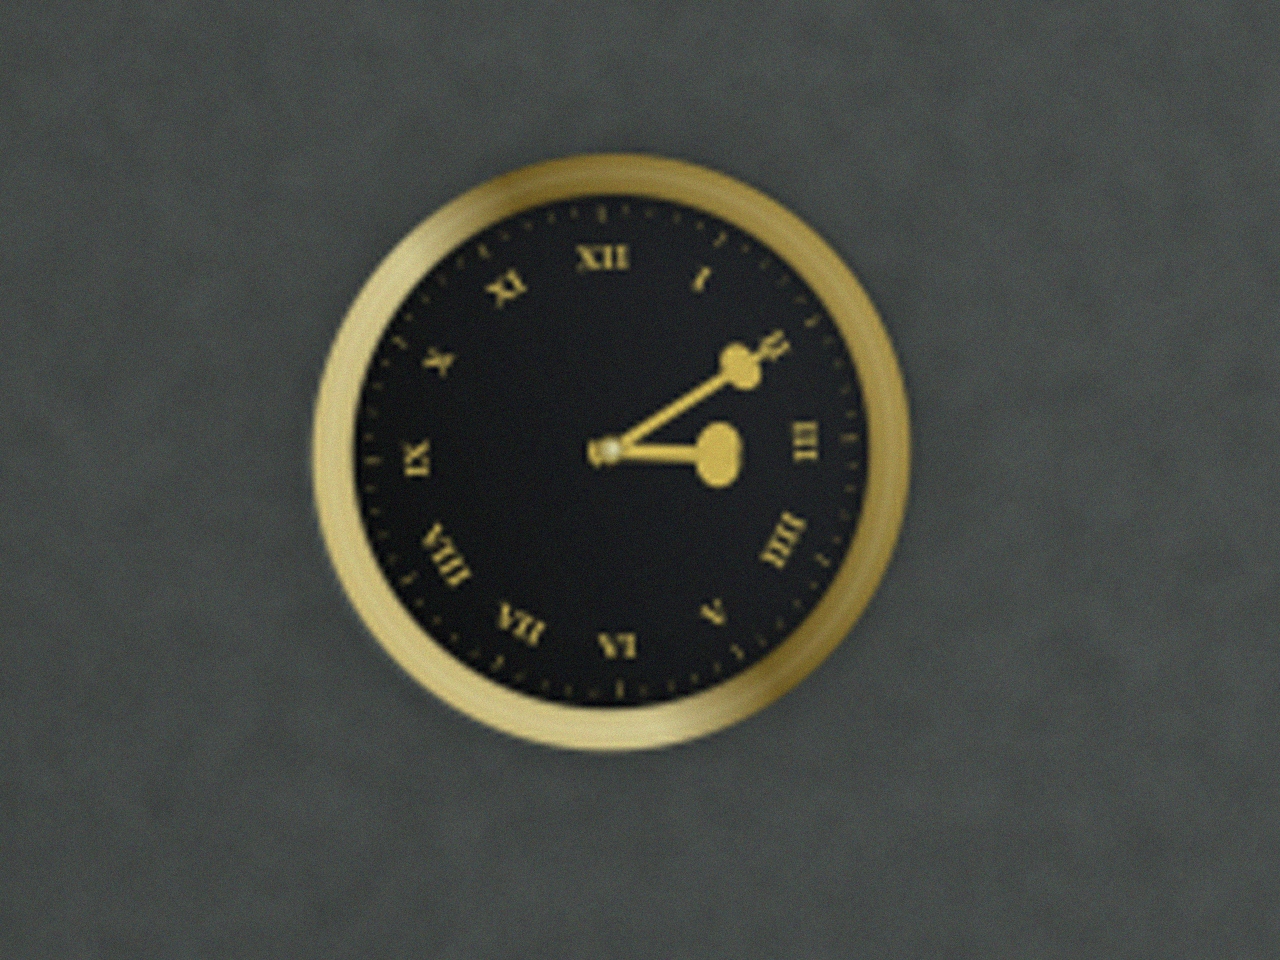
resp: 3,10
